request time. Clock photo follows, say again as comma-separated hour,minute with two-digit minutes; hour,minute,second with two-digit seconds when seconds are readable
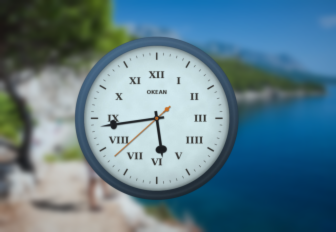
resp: 5,43,38
